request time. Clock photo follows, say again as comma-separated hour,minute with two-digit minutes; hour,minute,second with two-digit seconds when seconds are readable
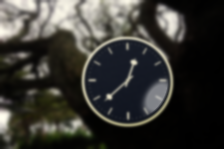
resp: 12,38
